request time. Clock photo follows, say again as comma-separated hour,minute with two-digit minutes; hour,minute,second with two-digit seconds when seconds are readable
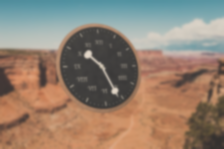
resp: 10,26
